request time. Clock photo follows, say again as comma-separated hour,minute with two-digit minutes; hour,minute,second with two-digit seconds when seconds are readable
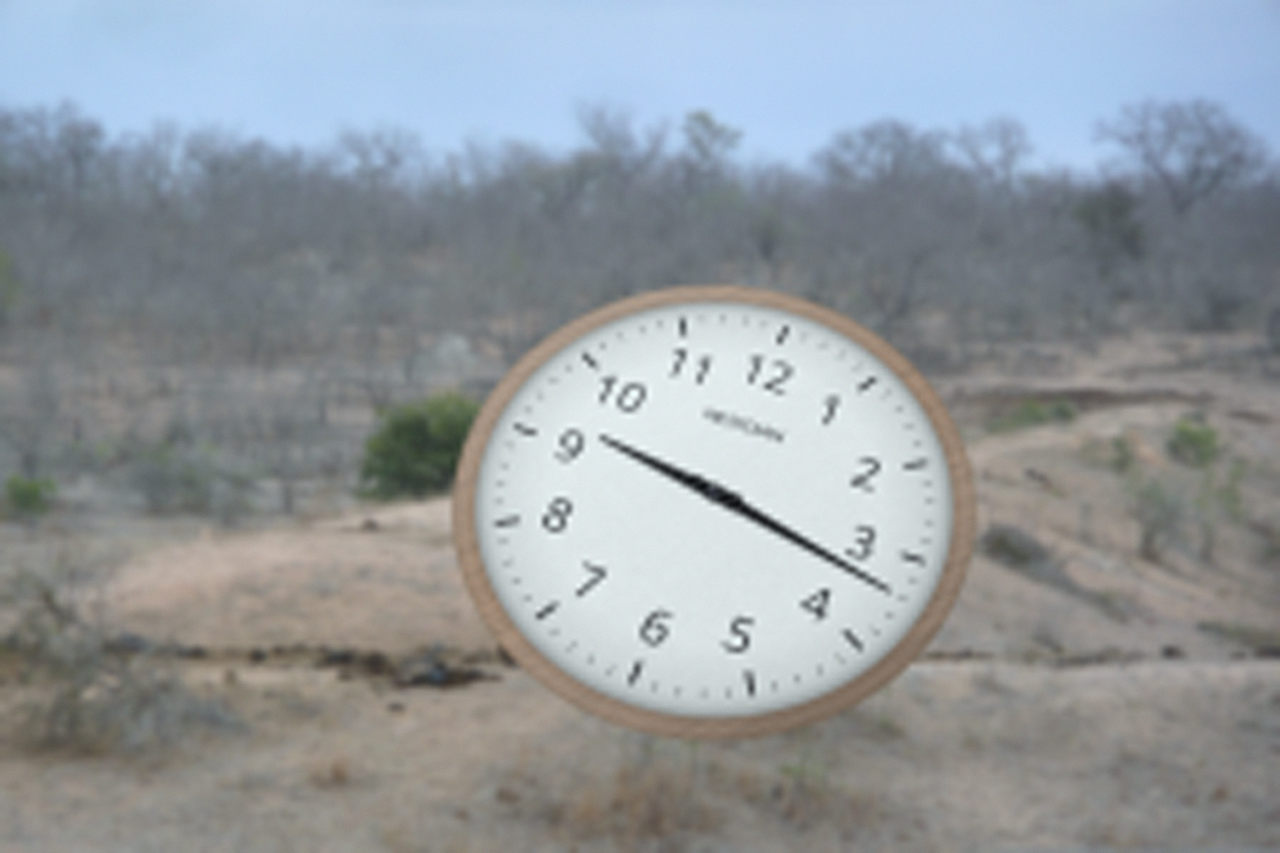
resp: 9,17
